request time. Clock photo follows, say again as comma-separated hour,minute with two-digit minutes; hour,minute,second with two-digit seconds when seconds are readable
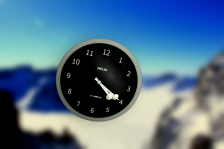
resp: 4,20
